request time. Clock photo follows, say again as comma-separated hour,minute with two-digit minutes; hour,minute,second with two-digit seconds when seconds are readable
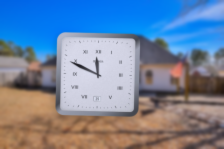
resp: 11,49
